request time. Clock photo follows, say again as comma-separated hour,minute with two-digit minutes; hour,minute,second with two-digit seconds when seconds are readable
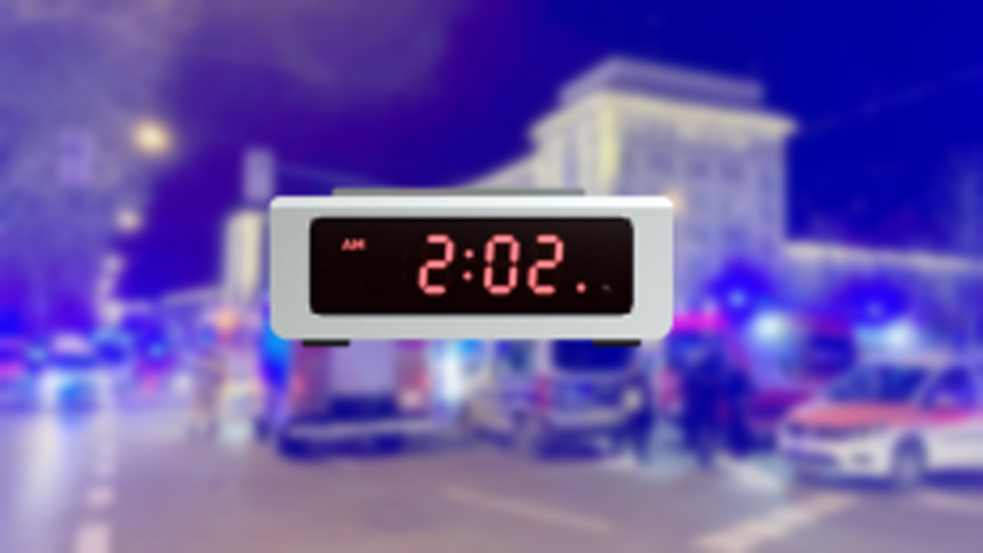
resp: 2,02
